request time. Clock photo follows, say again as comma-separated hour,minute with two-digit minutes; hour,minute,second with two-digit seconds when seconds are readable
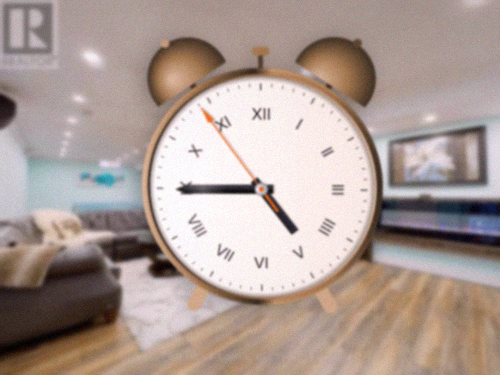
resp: 4,44,54
